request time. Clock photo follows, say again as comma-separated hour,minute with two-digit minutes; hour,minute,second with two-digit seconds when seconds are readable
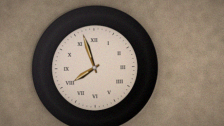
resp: 7,57
